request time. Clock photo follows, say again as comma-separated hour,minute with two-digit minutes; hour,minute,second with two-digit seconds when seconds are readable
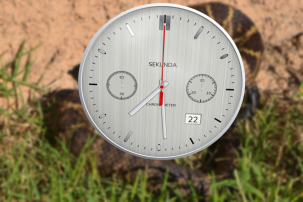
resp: 7,29
